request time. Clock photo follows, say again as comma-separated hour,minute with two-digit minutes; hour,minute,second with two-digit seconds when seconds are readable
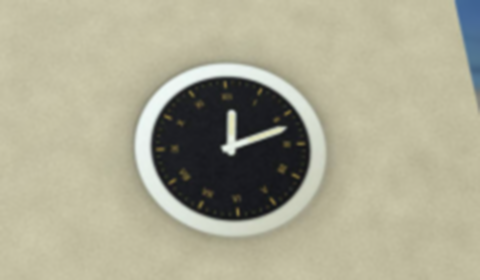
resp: 12,12
